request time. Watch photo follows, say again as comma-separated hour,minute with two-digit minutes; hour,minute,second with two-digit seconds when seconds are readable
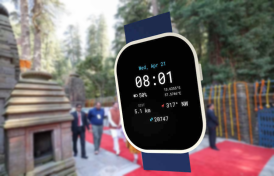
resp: 8,01
